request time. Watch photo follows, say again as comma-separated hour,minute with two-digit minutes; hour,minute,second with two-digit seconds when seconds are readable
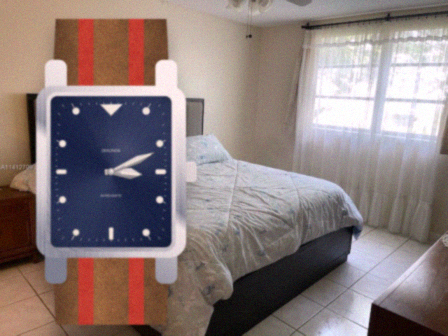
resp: 3,11
